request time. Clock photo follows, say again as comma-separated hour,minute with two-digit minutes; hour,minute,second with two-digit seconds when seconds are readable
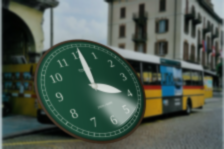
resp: 4,01
